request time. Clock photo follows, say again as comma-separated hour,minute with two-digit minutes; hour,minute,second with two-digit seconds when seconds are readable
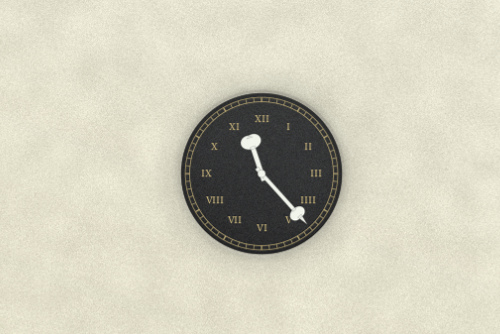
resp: 11,23
